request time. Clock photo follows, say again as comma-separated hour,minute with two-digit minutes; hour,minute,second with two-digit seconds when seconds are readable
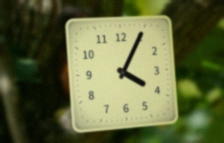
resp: 4,05
